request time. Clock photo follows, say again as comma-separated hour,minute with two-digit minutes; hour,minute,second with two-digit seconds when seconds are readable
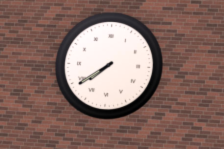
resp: 7,39
